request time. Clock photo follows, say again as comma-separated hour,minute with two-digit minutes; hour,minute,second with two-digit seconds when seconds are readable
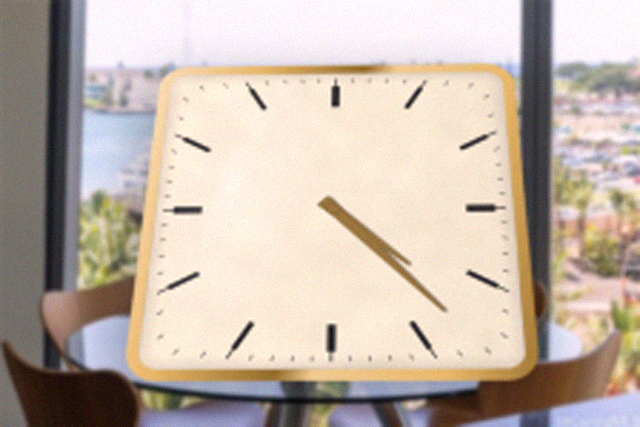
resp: 4,23
